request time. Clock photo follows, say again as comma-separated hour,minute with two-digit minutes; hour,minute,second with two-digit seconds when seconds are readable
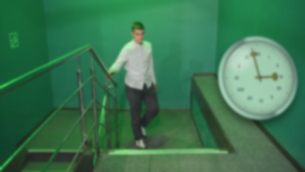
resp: 2,58
